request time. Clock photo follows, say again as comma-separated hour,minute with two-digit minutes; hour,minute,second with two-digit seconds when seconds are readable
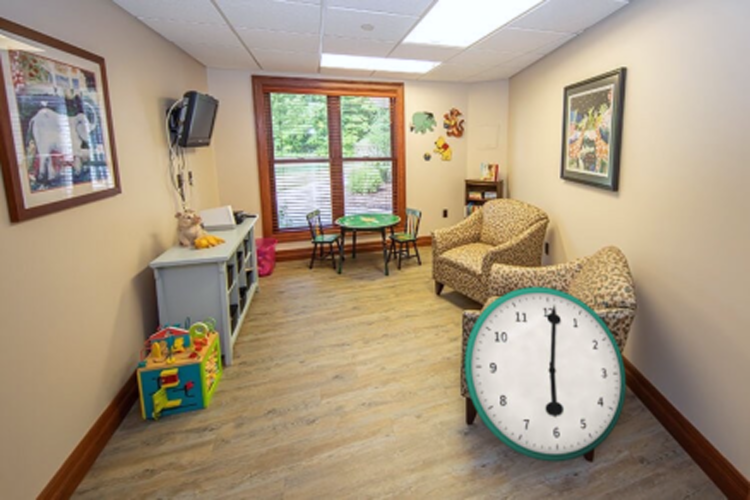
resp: 6,01
